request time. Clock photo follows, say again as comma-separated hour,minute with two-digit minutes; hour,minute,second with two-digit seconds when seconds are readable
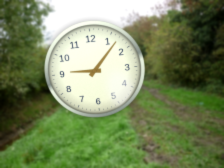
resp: 9,07
